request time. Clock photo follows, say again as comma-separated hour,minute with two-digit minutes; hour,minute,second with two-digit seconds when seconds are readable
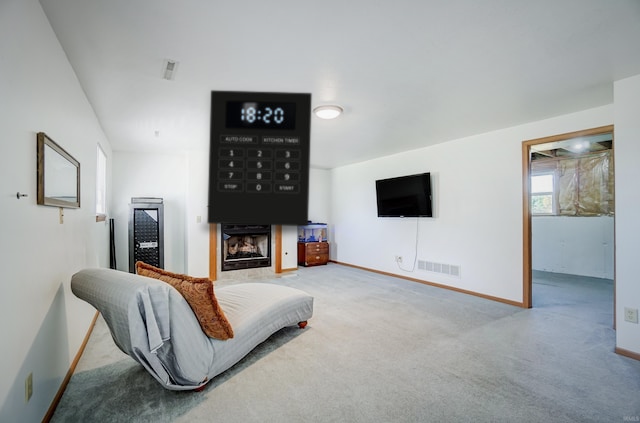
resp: 18,20
